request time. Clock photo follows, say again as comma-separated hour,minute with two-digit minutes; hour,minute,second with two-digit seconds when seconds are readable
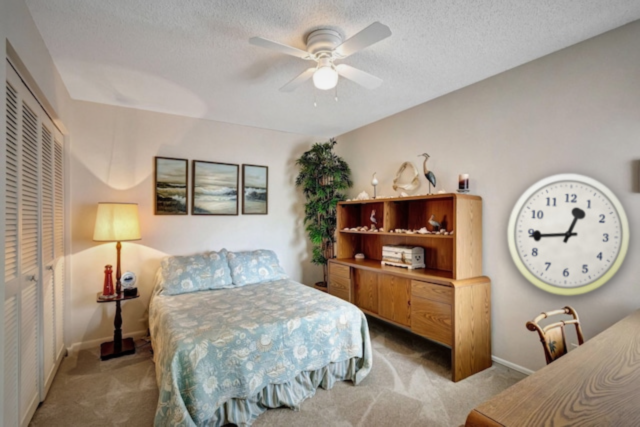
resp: 12,44
